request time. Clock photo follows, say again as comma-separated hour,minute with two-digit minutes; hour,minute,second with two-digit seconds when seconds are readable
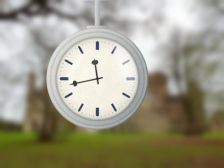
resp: 11,43
